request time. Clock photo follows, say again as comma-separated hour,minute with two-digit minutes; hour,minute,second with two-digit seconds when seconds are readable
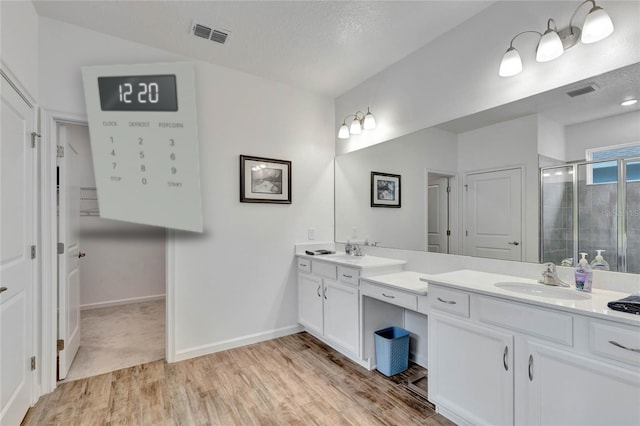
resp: 12,20
